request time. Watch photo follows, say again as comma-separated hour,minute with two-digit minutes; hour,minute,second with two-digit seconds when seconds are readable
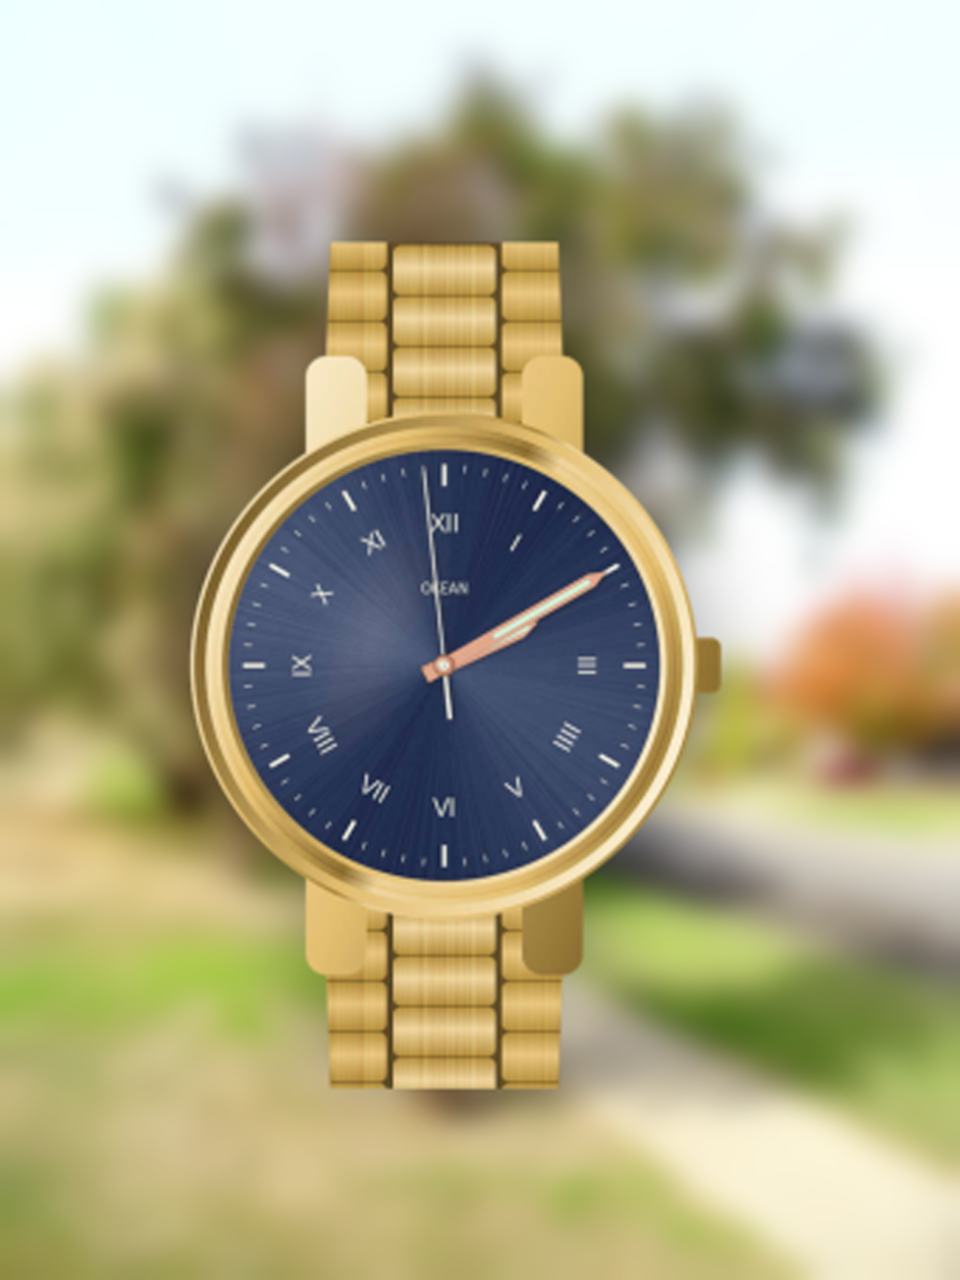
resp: 2,09,59
